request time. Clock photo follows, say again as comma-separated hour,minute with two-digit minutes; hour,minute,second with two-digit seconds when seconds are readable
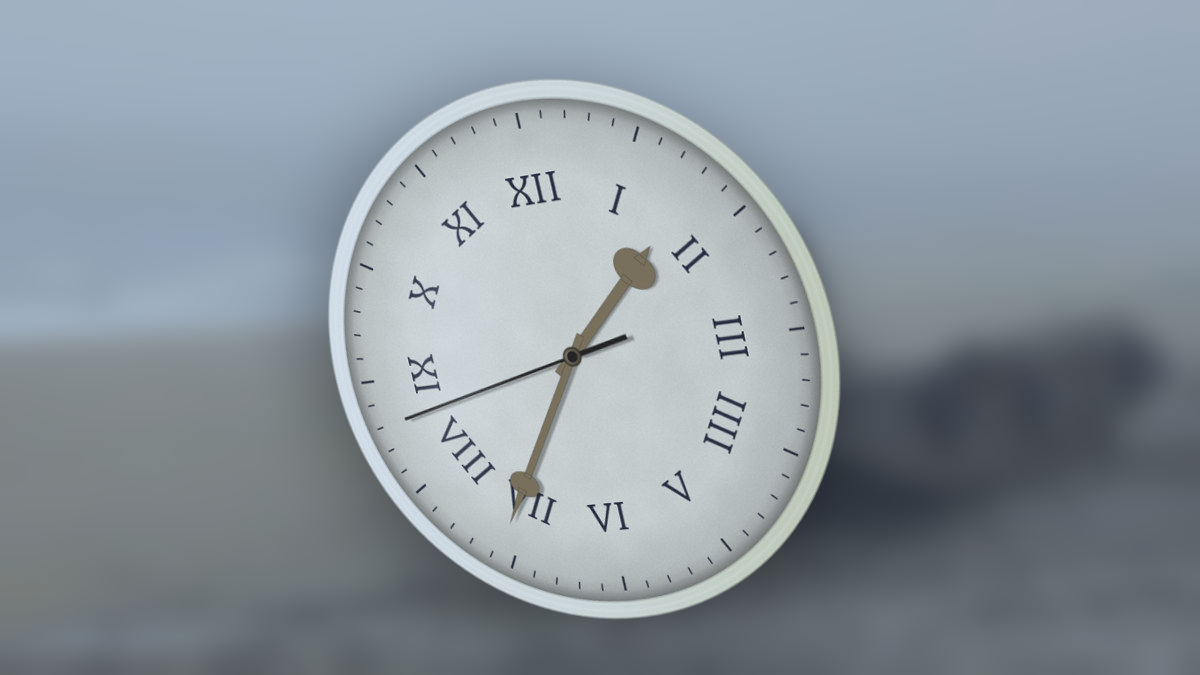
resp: 1,35,43
